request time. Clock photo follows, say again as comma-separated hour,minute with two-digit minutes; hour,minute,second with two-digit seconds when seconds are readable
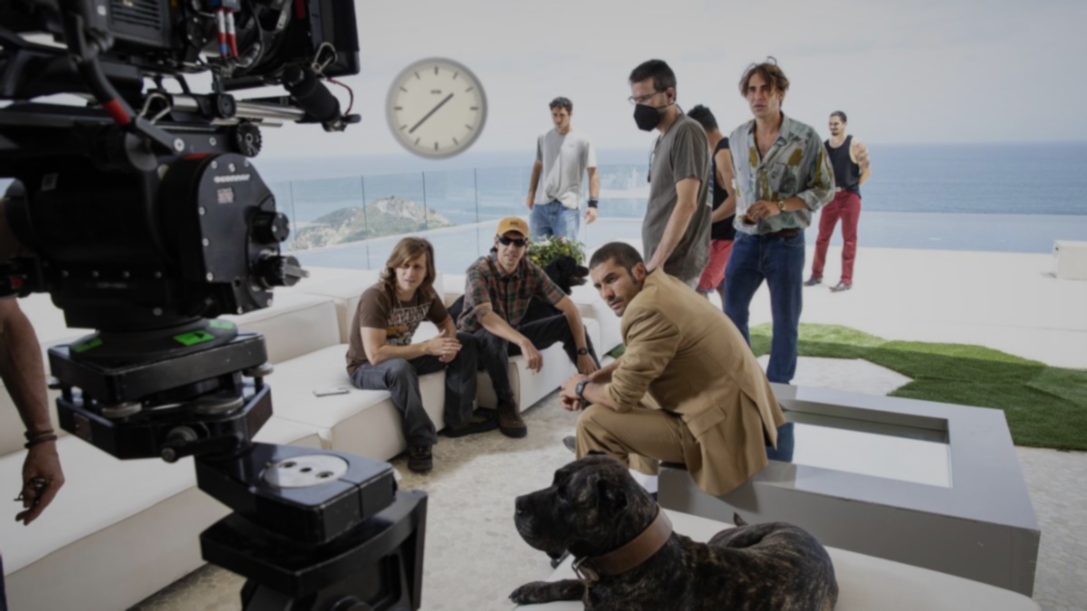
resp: 1,38
